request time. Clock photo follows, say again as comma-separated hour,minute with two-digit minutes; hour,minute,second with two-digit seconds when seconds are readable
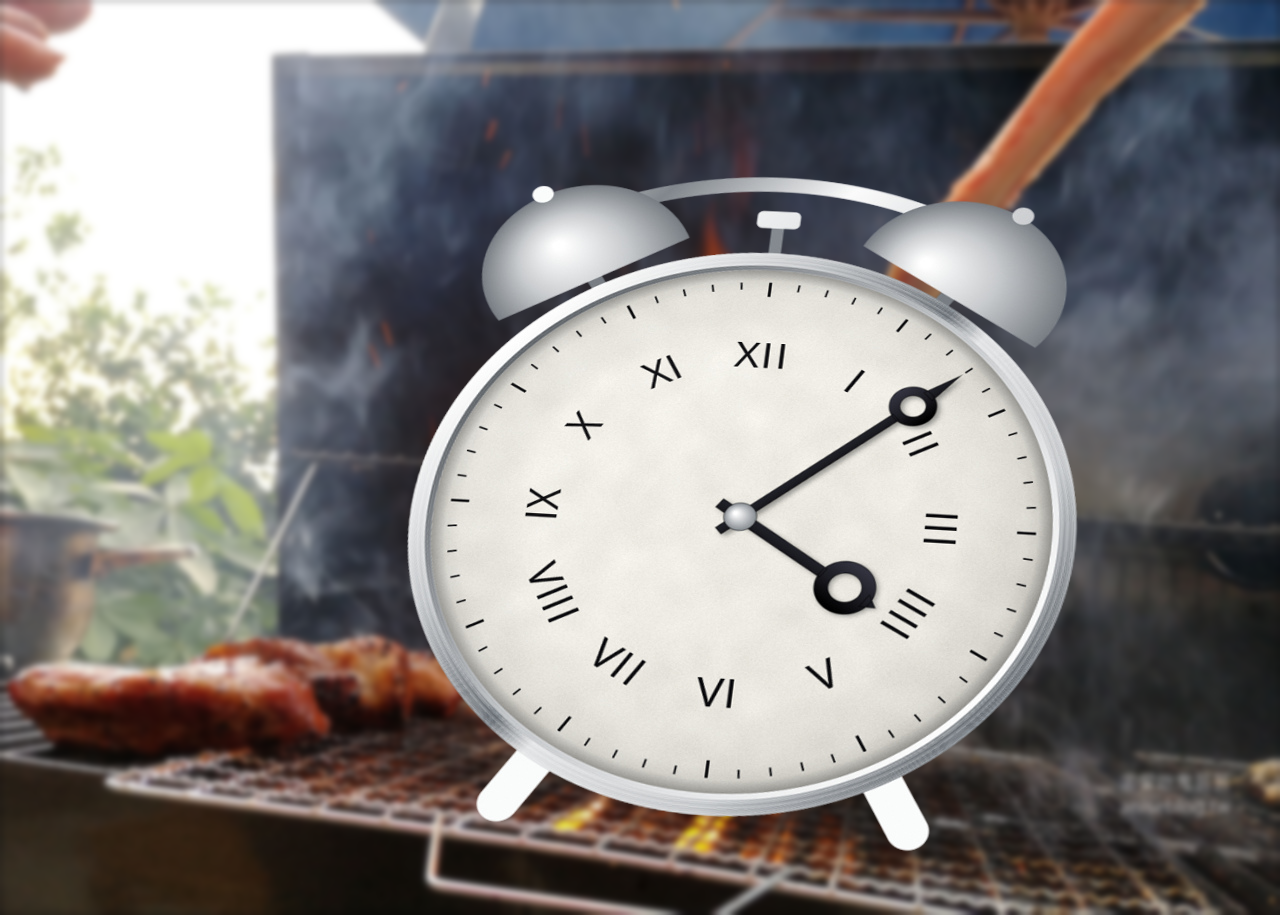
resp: 4,08
